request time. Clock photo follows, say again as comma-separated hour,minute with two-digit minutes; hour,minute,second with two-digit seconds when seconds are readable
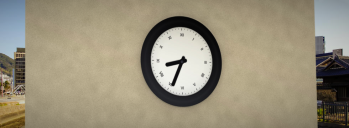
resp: 8,34
